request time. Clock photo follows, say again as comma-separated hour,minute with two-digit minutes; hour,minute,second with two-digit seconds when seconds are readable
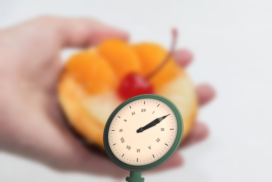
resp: 2,10
